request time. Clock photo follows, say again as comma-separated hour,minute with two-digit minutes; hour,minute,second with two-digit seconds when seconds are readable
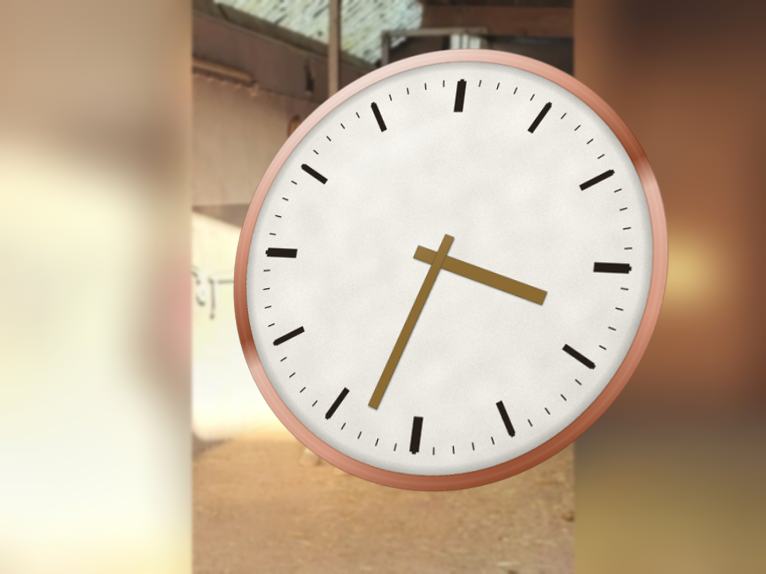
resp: 3,33
